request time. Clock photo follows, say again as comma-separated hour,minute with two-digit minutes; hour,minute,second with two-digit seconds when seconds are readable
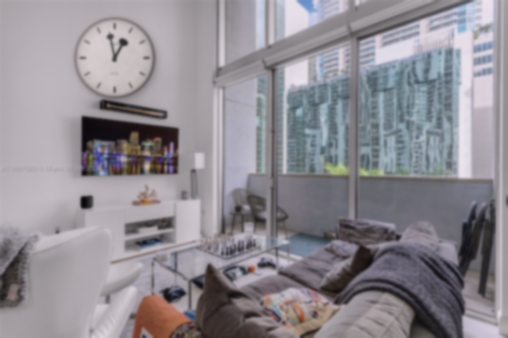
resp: 12,58
